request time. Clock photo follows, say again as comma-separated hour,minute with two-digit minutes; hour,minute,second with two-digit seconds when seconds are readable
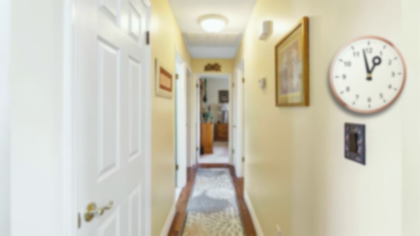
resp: 12,58
